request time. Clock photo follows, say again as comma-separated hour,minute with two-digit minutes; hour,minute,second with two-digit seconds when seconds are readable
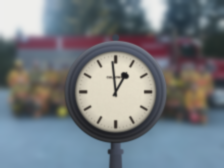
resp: 12,59
